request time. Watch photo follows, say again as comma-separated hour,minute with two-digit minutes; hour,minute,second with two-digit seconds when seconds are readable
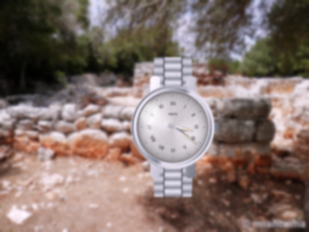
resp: 3,21
